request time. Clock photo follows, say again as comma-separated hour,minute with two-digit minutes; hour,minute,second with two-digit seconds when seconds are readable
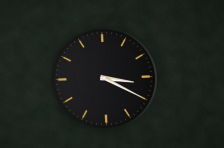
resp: 3,20
